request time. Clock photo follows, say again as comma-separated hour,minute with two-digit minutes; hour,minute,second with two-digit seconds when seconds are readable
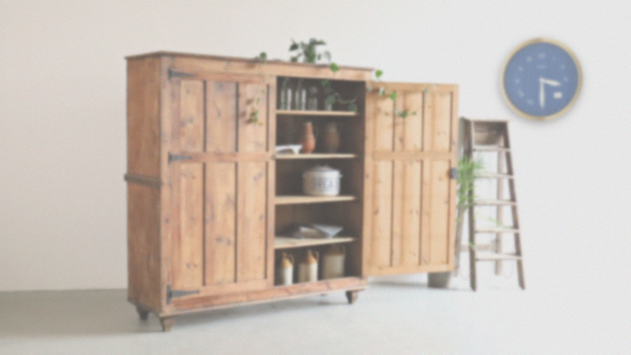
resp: 3,30
